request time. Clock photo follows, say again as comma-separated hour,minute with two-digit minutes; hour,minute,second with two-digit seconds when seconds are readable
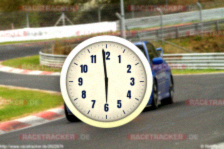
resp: 5,59
